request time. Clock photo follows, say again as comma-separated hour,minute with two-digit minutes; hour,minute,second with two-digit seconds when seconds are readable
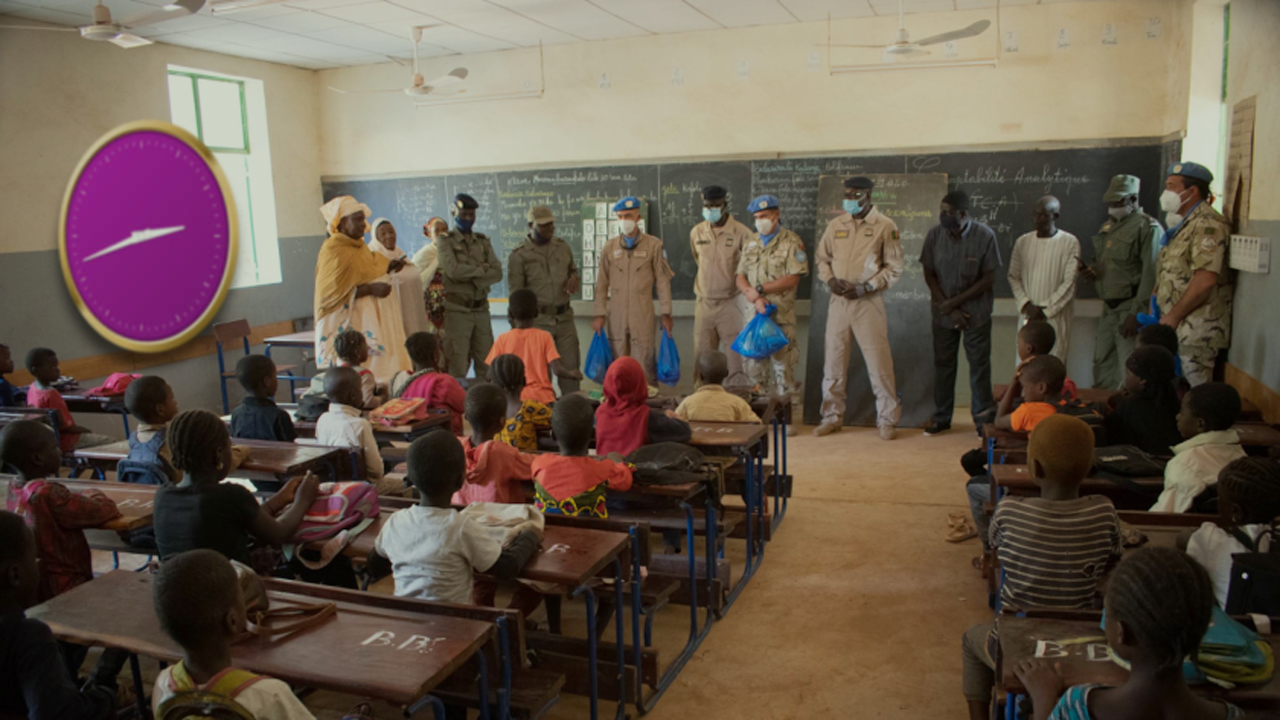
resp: 2,42
